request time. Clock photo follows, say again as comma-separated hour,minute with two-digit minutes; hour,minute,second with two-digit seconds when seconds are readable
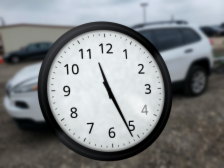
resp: 11,26
